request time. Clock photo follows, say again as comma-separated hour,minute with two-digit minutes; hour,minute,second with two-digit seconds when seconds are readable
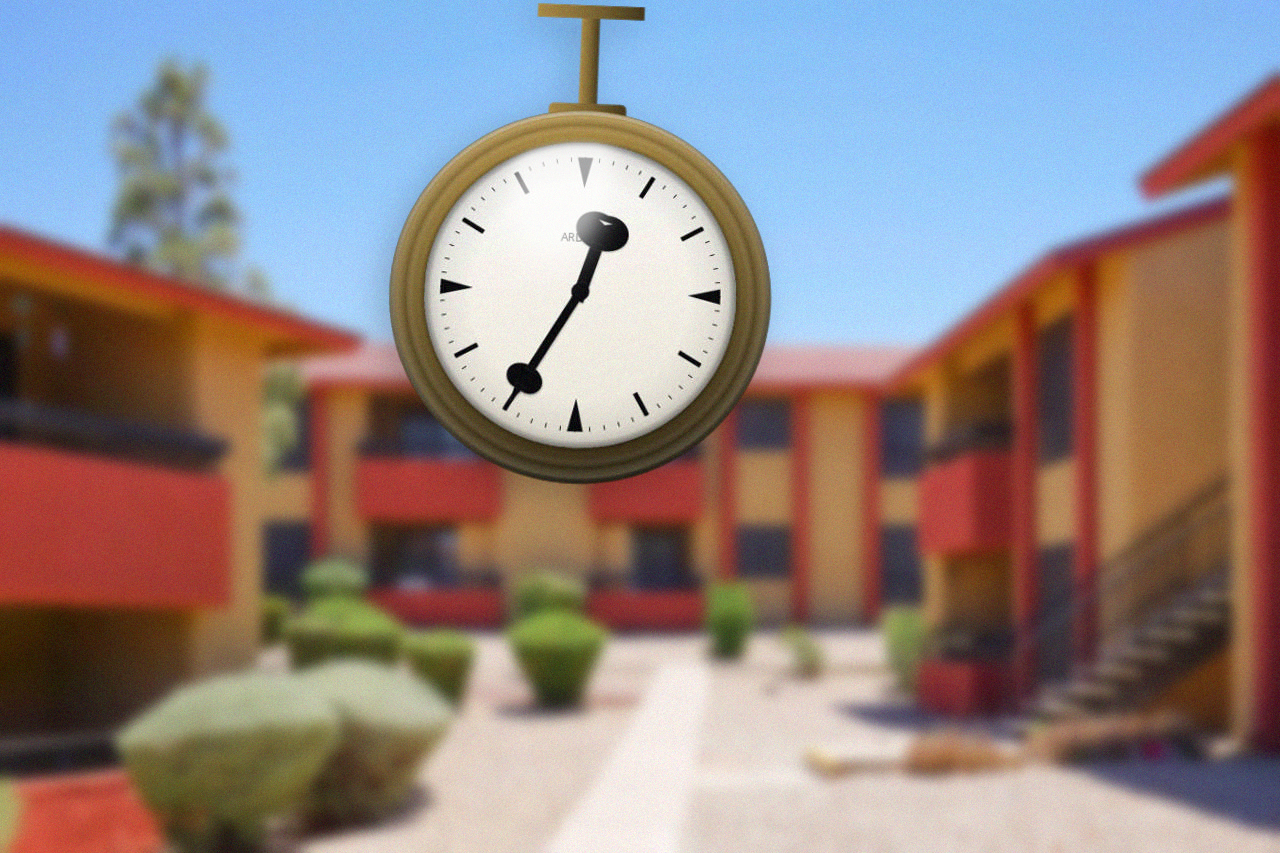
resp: 12,35
